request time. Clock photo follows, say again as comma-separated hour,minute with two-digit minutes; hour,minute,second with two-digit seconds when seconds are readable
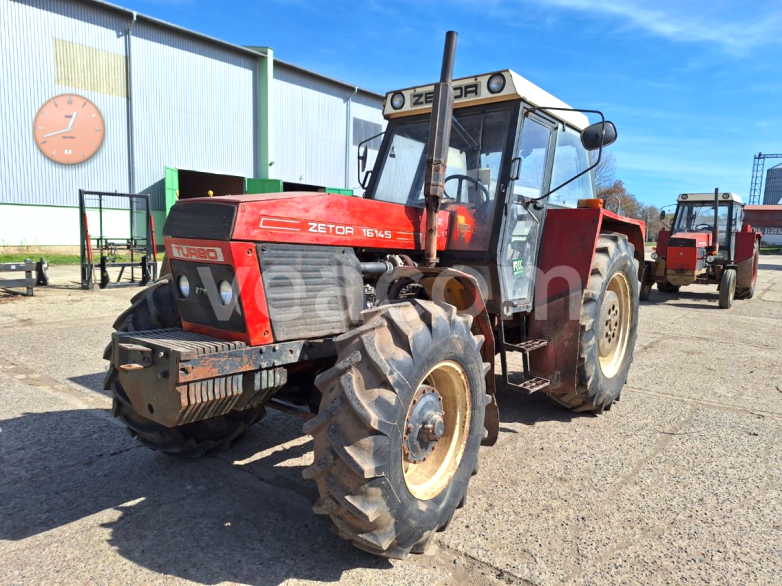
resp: 12,42
